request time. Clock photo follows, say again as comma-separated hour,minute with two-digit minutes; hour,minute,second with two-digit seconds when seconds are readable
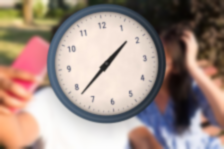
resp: 1,38
